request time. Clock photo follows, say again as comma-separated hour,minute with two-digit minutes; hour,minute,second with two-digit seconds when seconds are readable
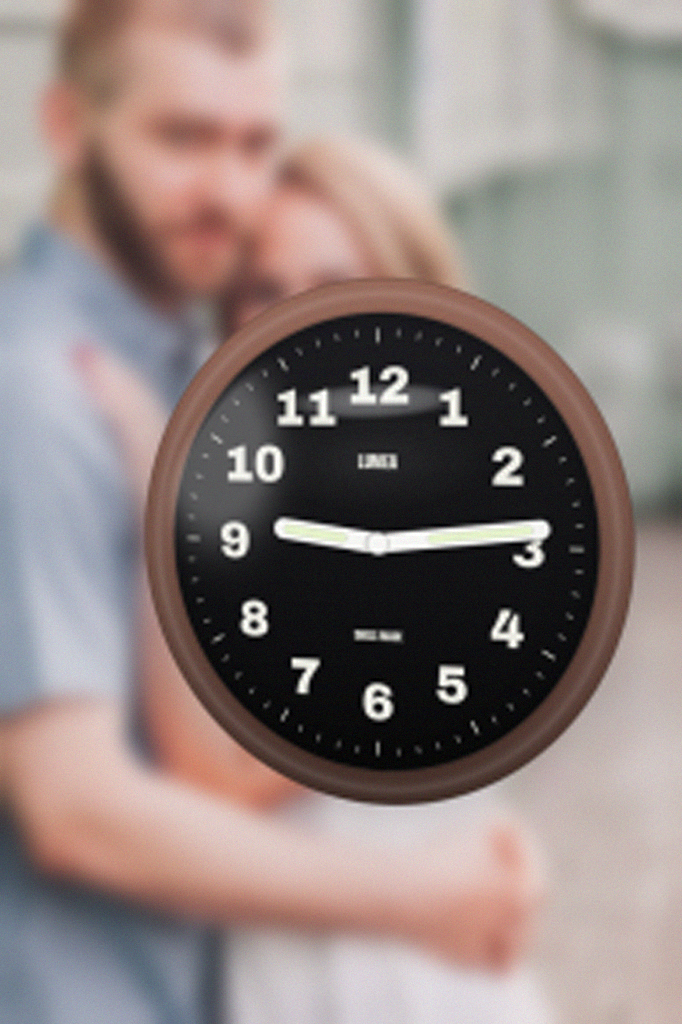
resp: 9,14
